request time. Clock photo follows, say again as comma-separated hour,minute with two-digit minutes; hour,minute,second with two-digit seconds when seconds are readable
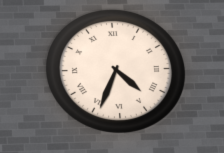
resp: 4,34
